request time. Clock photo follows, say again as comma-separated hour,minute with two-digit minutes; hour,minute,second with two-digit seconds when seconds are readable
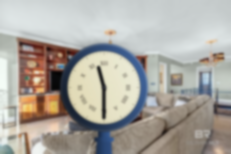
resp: 11,30
